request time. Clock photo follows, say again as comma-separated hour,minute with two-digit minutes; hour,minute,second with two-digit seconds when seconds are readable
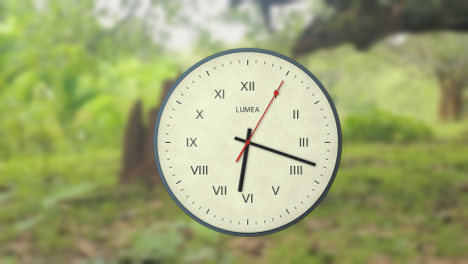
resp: 6,18,05
